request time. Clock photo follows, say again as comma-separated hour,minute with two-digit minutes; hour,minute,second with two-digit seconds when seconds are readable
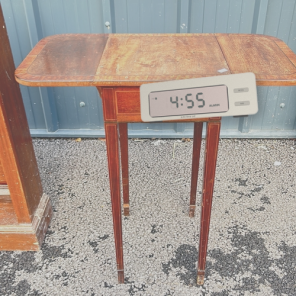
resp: 4,55
